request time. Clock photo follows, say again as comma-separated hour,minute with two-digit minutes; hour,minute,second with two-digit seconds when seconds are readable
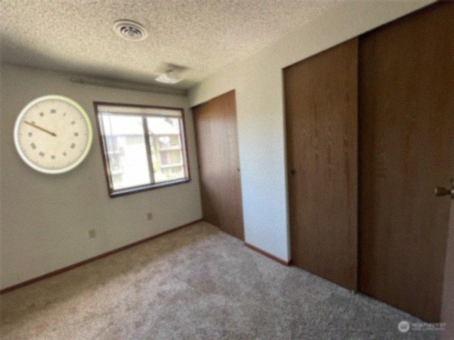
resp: 9,49
